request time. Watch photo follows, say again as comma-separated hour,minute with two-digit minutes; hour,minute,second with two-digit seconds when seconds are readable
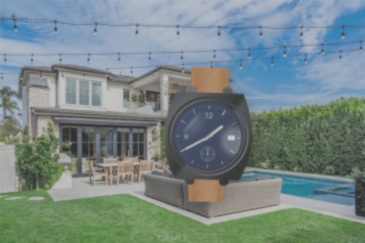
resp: 1,40
